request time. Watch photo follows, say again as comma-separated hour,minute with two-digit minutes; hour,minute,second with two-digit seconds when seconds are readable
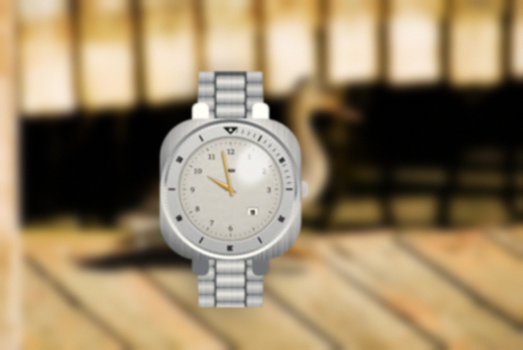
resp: 9,58
